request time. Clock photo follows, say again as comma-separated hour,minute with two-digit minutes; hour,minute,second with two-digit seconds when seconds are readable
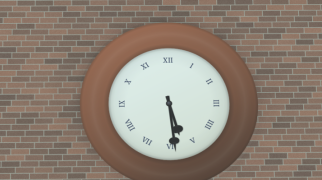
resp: 5,29
